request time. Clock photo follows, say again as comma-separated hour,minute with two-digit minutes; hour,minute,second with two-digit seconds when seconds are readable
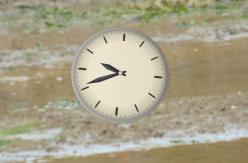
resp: 9,41
